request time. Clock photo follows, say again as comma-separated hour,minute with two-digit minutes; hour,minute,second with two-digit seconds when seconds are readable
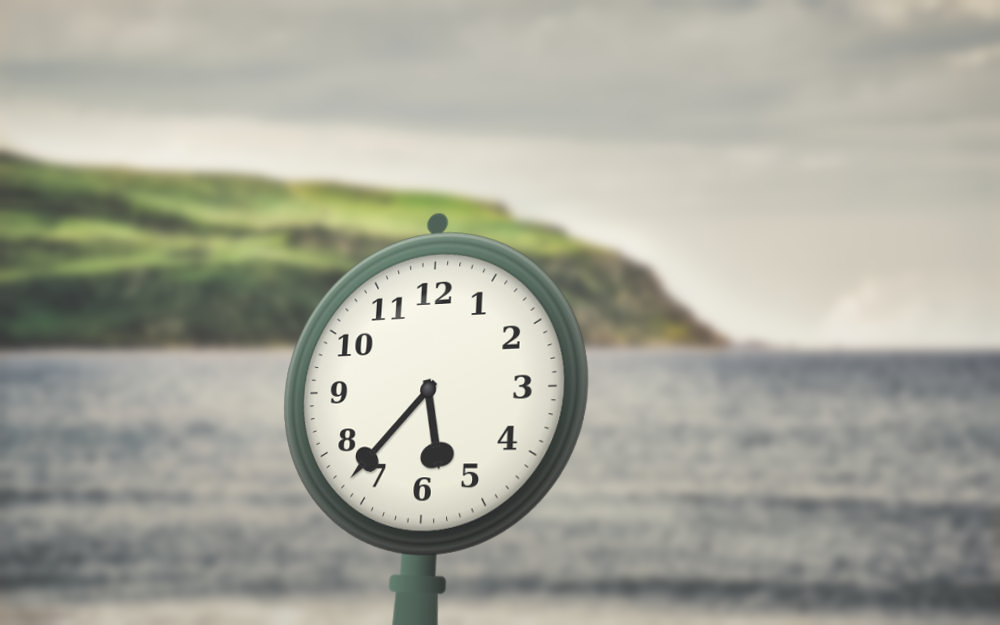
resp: 5,37
